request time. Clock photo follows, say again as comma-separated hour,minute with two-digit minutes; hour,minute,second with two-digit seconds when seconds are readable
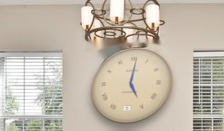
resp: 5,01
